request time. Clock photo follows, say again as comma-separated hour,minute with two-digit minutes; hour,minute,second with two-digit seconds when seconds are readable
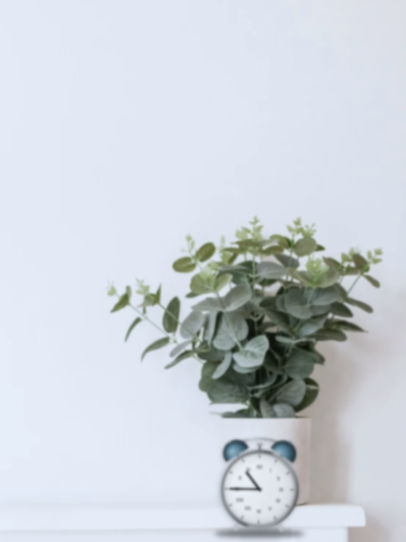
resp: 10,45
